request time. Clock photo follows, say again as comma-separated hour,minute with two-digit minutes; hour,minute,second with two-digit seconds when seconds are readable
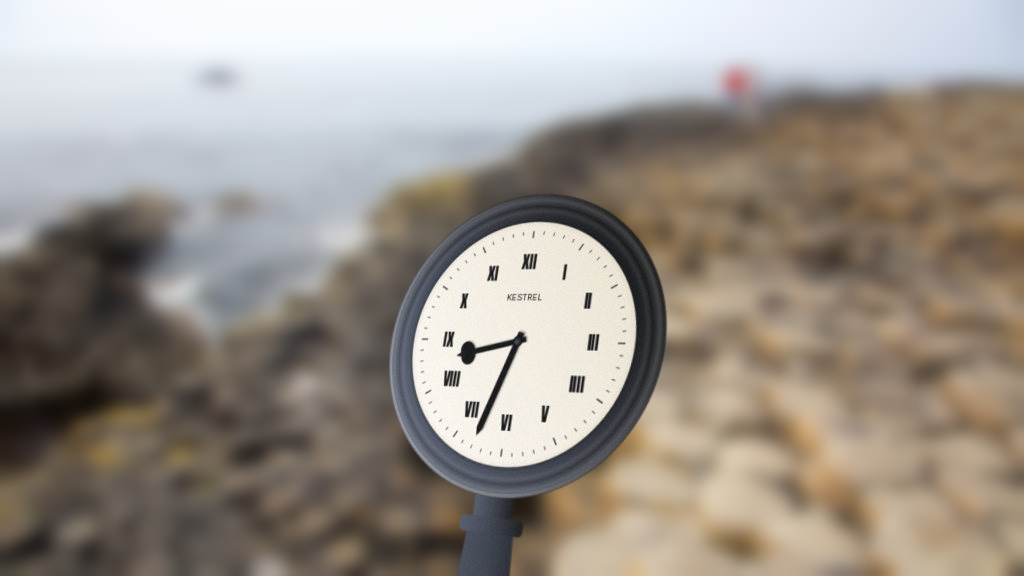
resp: 8,33
